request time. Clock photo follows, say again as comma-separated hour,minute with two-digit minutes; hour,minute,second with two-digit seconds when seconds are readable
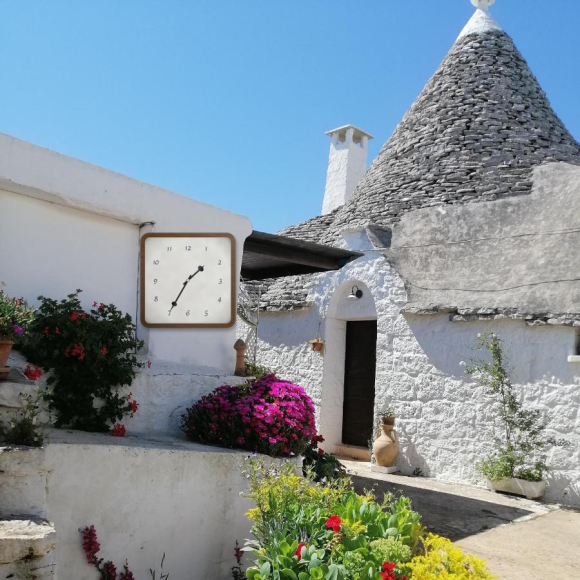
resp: 1,35
